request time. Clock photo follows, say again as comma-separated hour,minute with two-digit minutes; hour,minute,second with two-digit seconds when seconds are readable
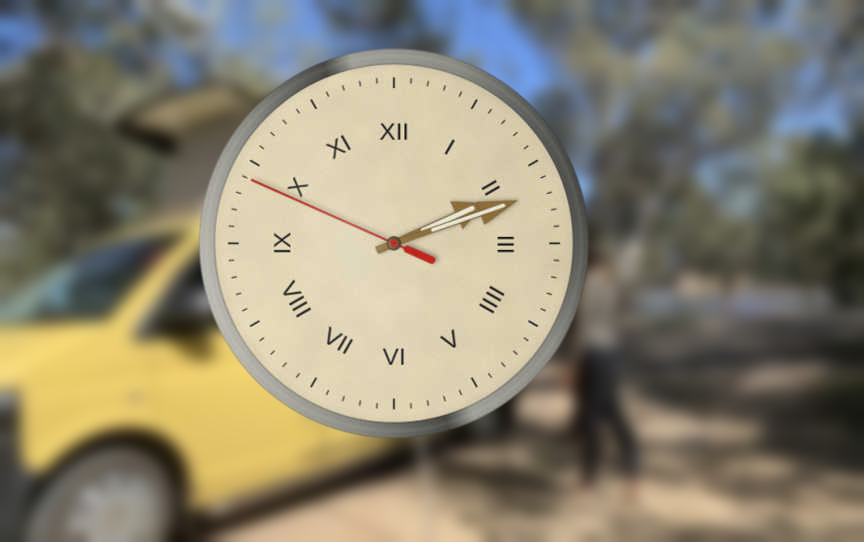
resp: 2,11,49
